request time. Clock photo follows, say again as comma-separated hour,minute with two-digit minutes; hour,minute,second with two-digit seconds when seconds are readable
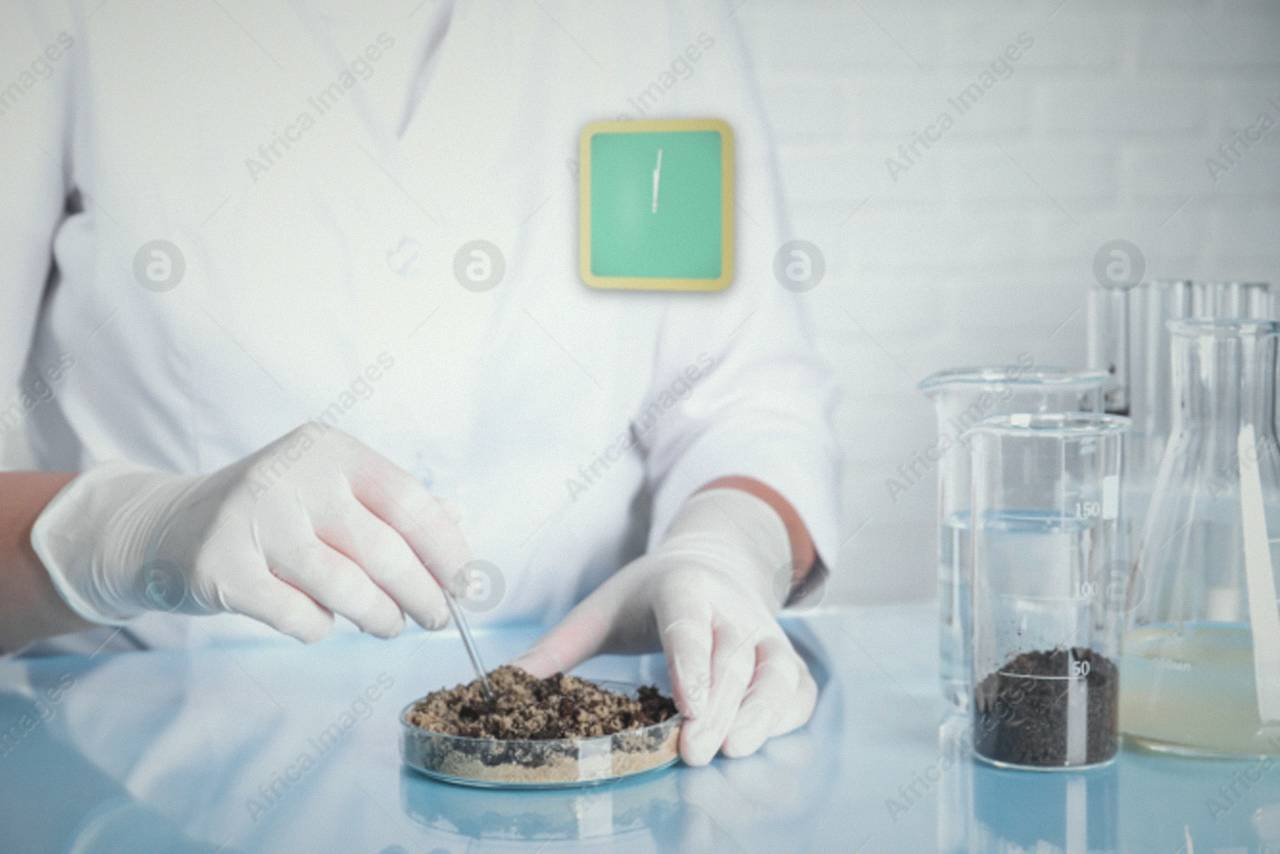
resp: 12,01
